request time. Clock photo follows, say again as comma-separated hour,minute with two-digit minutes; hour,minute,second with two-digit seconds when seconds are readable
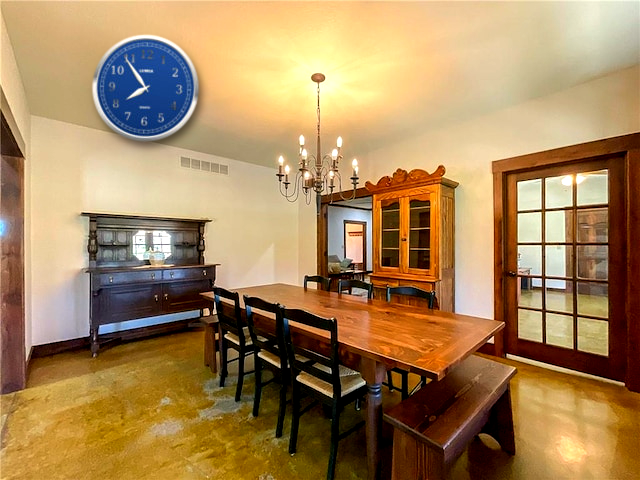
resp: 7,54
